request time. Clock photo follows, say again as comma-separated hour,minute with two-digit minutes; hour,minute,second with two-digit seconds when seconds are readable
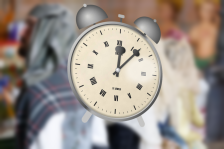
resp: 12,07
